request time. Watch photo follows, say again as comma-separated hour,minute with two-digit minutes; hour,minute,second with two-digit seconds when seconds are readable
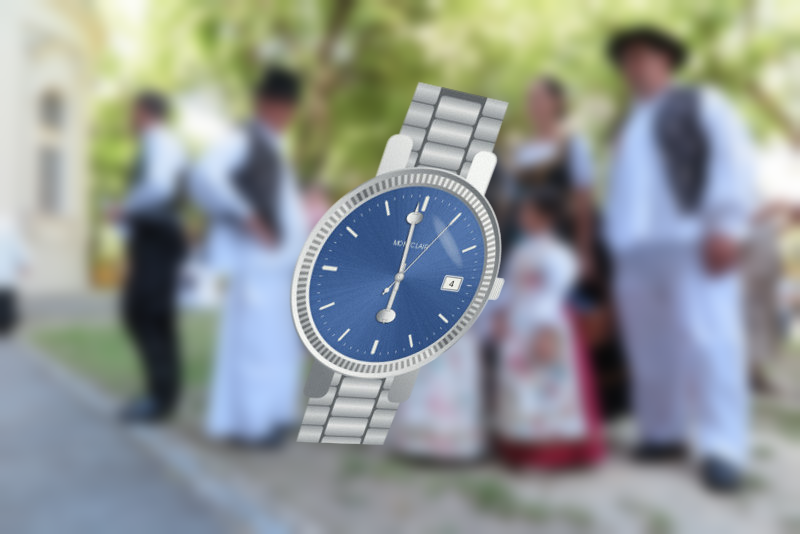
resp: 5,59,05
